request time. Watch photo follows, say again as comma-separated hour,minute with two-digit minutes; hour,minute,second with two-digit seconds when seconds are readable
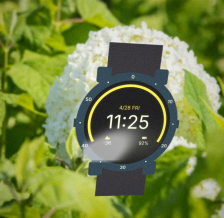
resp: 11,25
